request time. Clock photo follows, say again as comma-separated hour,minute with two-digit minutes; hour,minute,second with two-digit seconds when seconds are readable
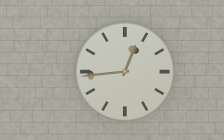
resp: 12,44
